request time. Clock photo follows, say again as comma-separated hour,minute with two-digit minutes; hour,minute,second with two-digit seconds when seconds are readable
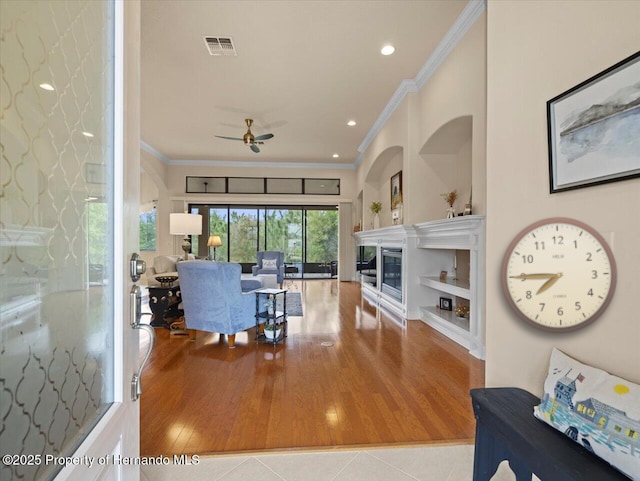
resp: 7,45
